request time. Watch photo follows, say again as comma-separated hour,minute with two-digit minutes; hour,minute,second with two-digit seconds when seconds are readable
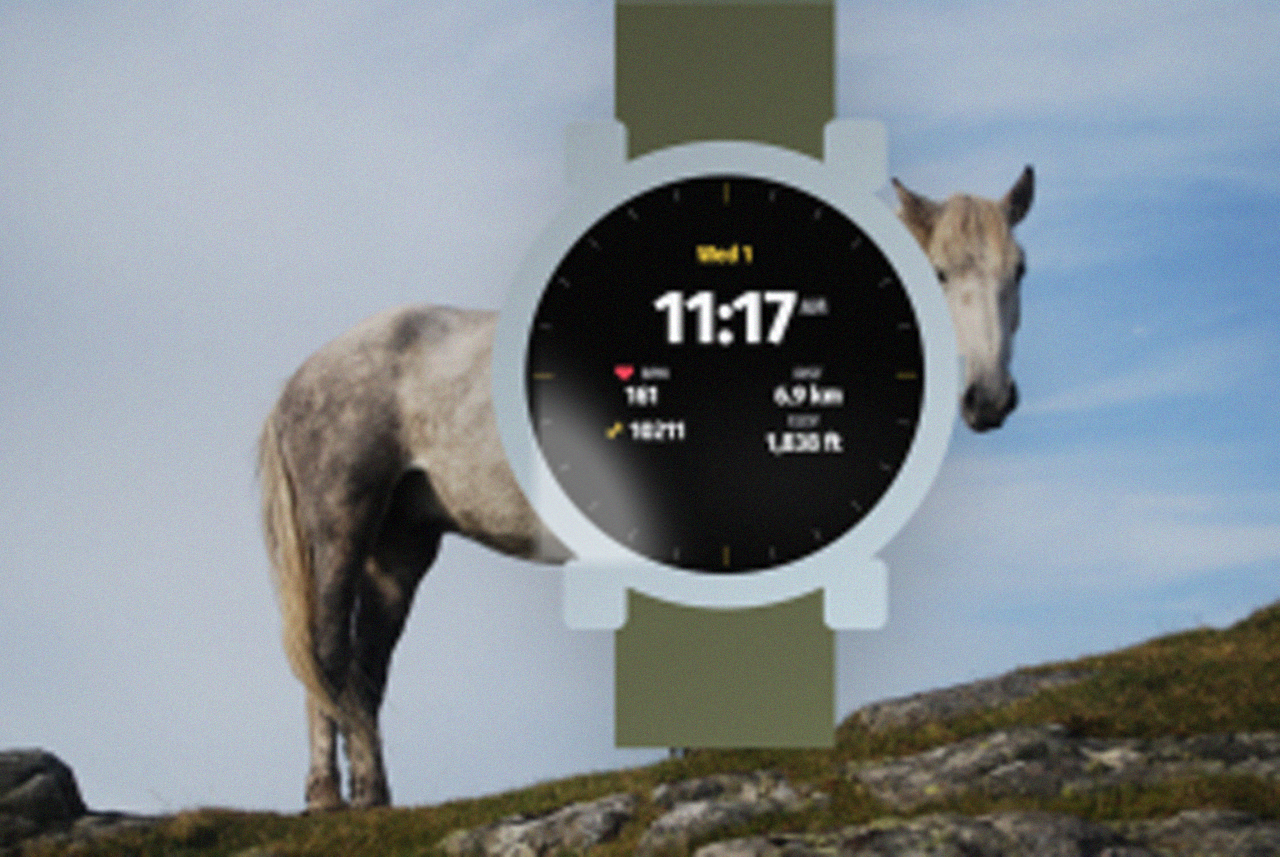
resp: 11,17
